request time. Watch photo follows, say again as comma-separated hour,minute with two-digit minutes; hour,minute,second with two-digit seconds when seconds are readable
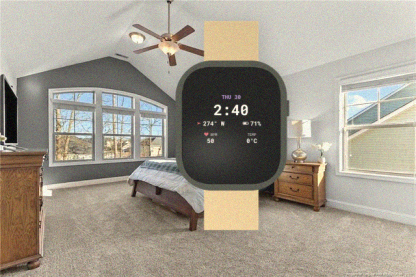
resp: 2,40
